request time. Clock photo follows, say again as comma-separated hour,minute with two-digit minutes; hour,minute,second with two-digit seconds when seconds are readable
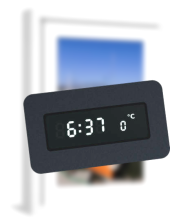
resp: 6,37
